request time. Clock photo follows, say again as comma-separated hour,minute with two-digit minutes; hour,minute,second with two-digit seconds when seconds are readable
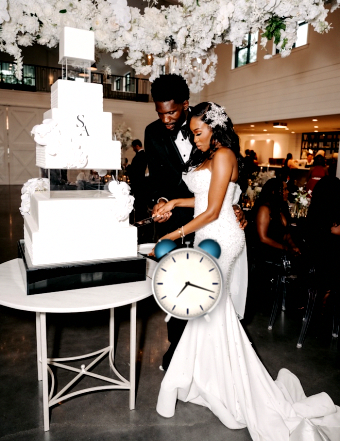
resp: 7,18
